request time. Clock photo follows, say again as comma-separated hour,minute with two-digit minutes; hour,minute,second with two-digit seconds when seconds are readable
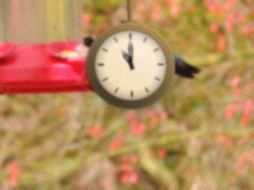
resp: 11,00
